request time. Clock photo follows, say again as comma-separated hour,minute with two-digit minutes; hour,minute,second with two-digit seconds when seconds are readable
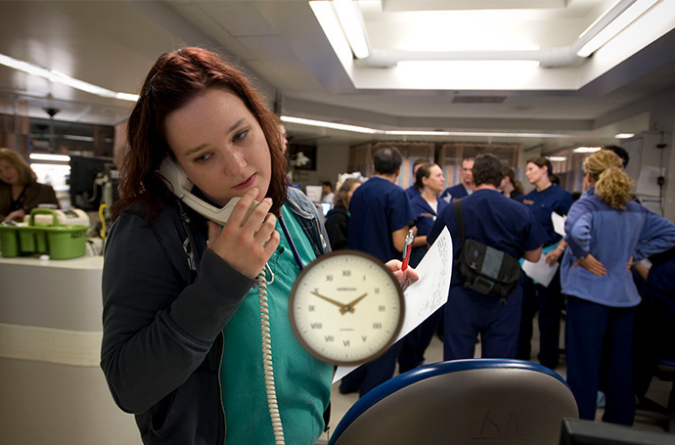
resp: 1,49
